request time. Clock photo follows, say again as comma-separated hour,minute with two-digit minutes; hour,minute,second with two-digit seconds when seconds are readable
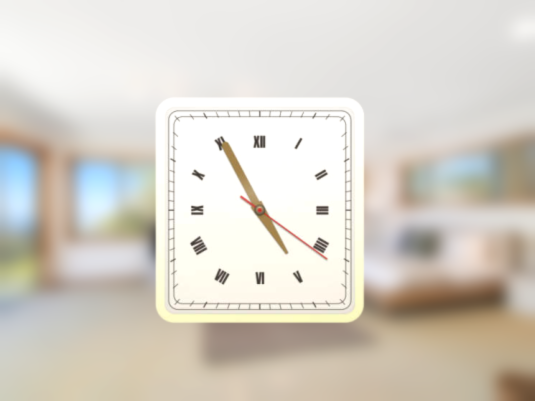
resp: 4,55,21
